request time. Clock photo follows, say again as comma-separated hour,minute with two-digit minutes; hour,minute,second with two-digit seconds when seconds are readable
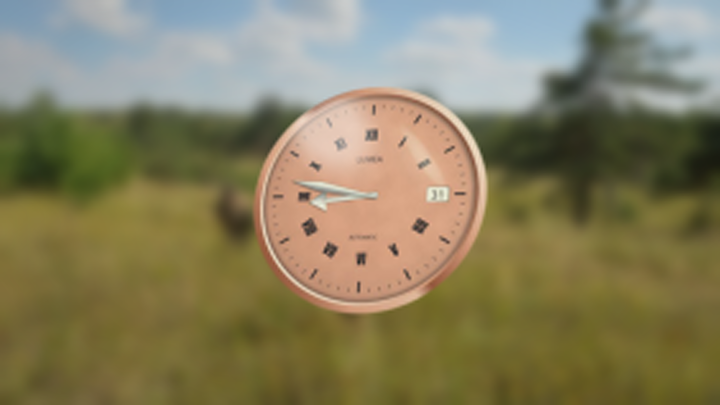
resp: 8,47
